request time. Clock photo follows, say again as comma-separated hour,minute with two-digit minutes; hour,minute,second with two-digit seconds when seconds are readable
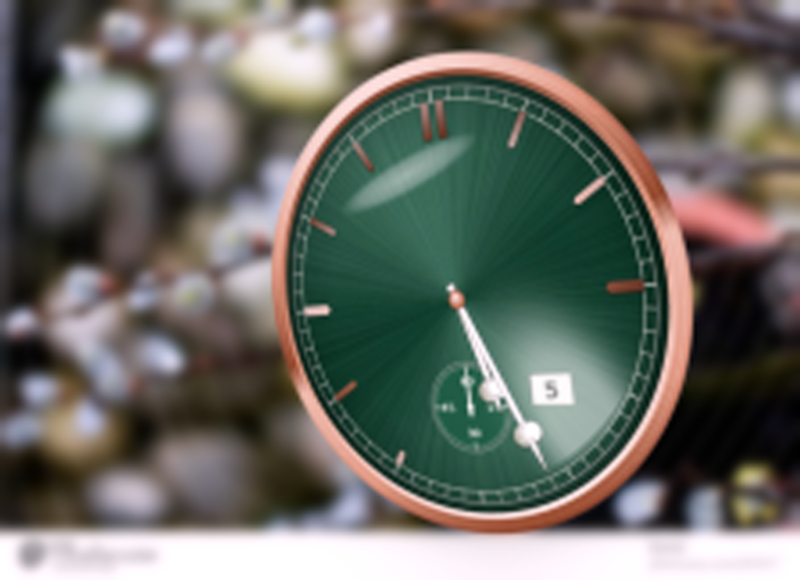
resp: 5,26
